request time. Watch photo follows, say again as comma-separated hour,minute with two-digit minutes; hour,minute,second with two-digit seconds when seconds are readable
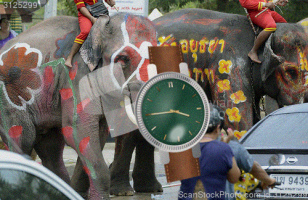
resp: 3,45
